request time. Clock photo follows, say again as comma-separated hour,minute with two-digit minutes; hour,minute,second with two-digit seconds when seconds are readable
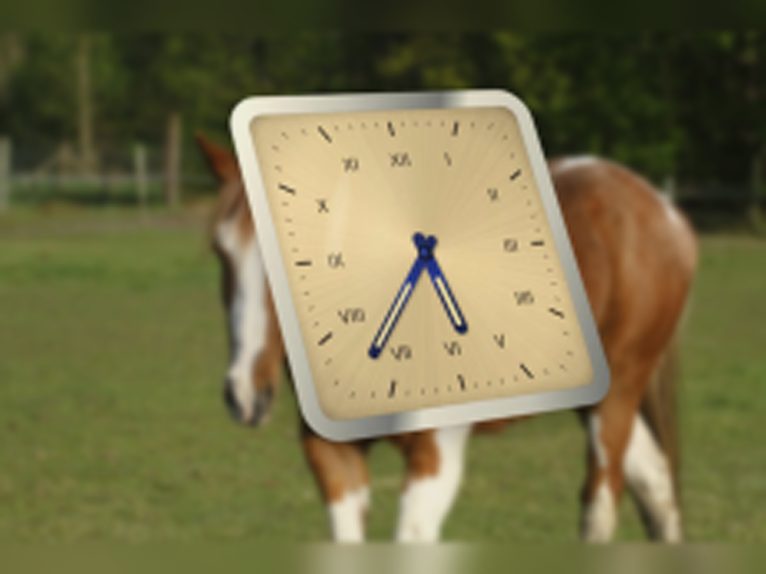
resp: 5,37
